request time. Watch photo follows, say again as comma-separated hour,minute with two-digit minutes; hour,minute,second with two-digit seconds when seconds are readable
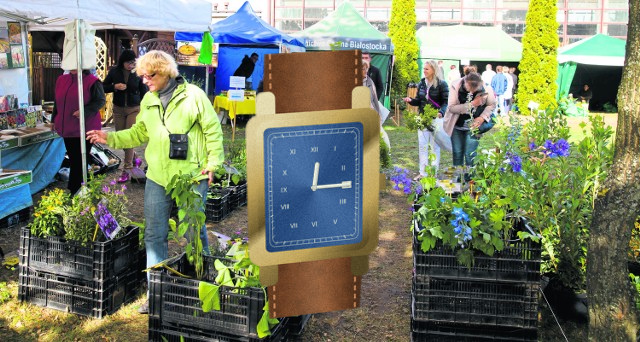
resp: 12,15
